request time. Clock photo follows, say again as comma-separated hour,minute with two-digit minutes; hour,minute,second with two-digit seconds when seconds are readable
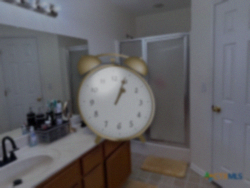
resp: 1,04
